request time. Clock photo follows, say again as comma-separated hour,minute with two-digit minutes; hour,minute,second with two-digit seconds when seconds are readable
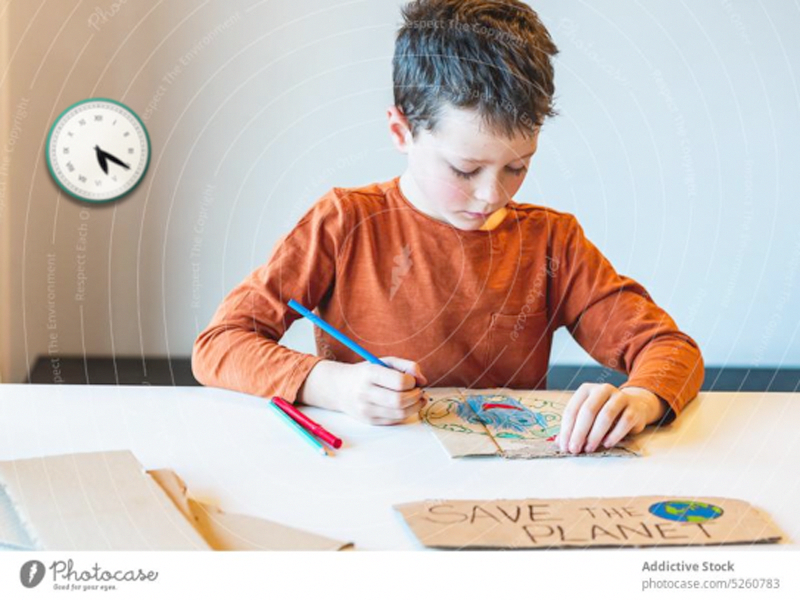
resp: 5,20
